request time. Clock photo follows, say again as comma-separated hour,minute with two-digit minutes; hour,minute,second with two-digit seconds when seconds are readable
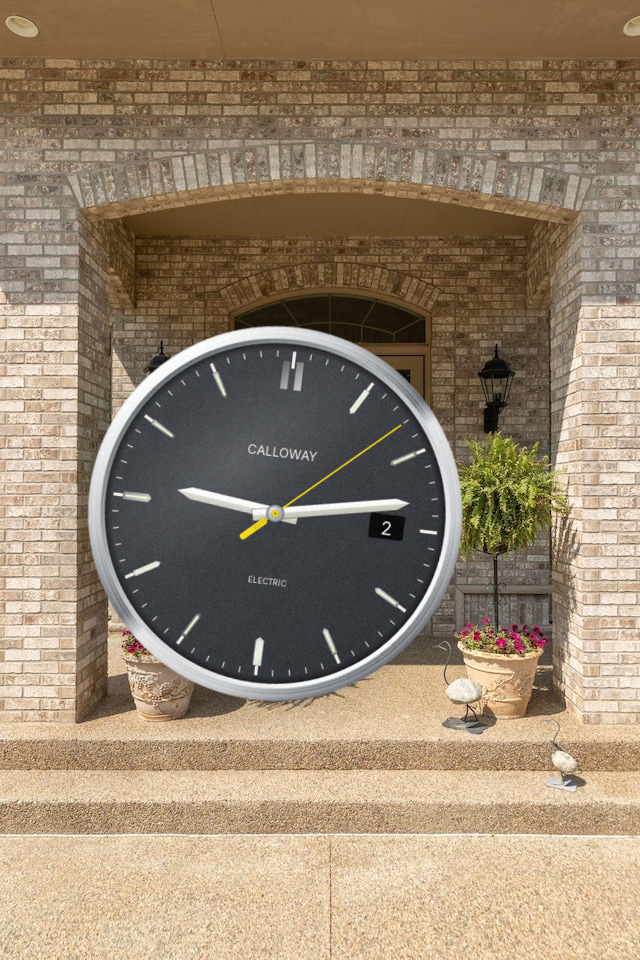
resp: 9,13,08
